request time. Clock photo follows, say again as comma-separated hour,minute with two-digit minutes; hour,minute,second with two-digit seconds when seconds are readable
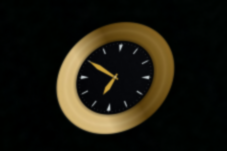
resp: 6,50
